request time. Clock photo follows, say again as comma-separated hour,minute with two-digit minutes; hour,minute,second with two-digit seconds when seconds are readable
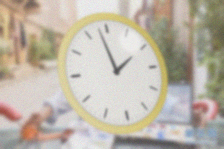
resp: 1,58
